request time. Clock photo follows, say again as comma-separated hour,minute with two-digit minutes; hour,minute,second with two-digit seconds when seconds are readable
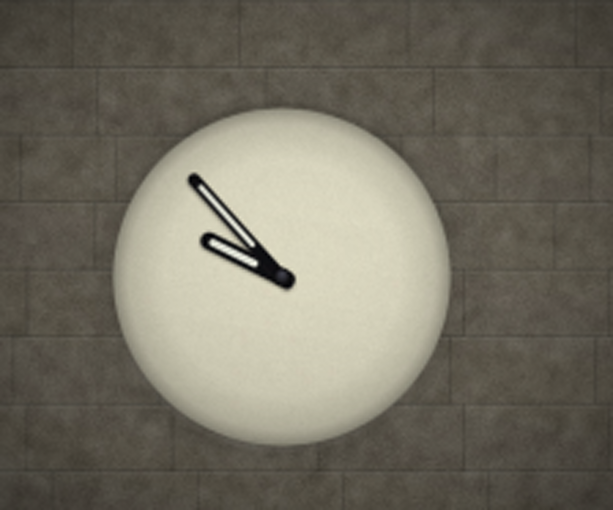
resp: 9,53
